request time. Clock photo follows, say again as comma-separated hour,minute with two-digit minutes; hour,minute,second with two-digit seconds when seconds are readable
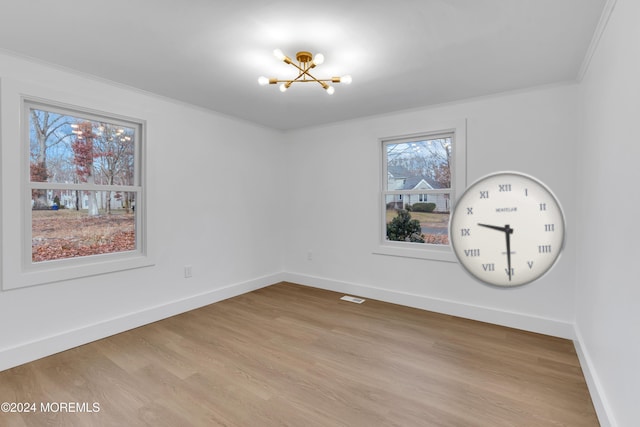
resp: 9,30
